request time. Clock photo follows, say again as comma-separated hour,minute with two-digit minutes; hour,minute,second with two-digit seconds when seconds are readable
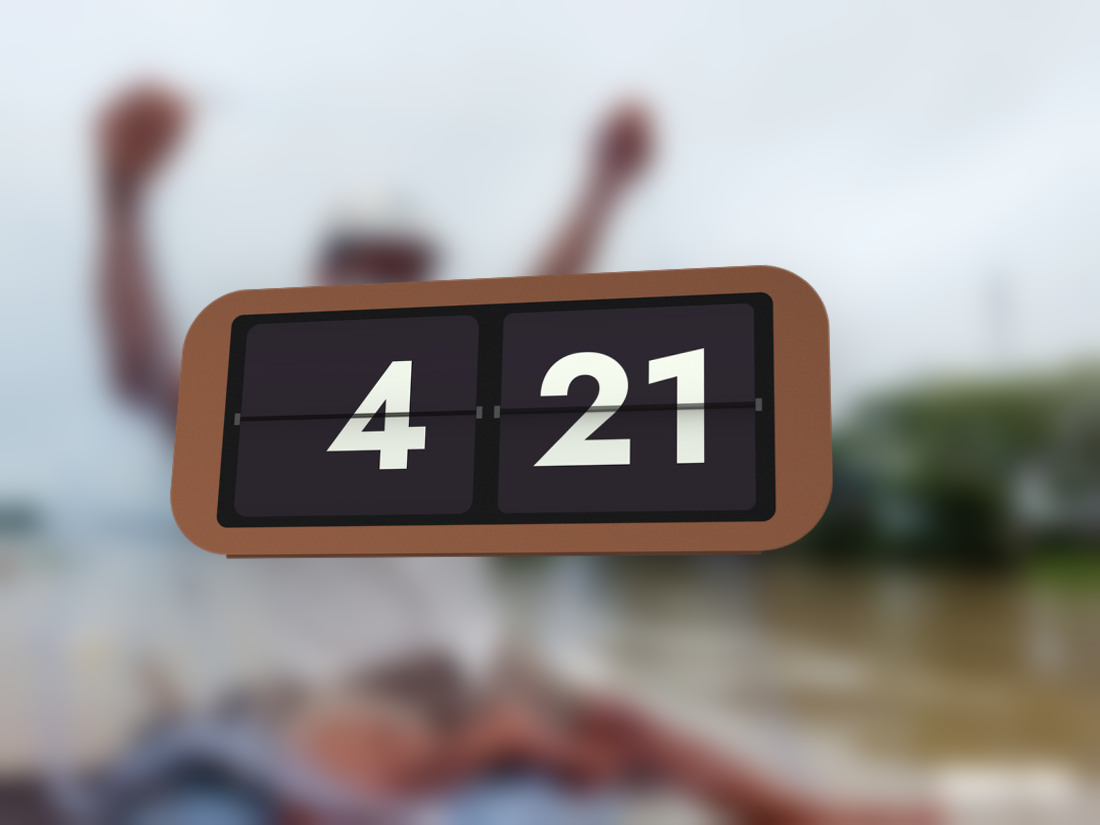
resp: 4,21
